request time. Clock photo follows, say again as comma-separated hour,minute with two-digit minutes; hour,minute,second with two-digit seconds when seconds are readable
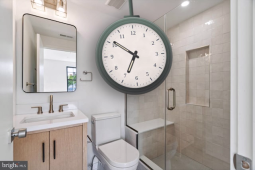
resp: 6,51
